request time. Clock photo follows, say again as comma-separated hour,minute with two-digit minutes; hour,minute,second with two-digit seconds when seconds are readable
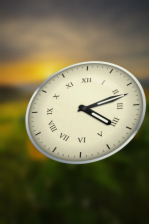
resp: 4,12
